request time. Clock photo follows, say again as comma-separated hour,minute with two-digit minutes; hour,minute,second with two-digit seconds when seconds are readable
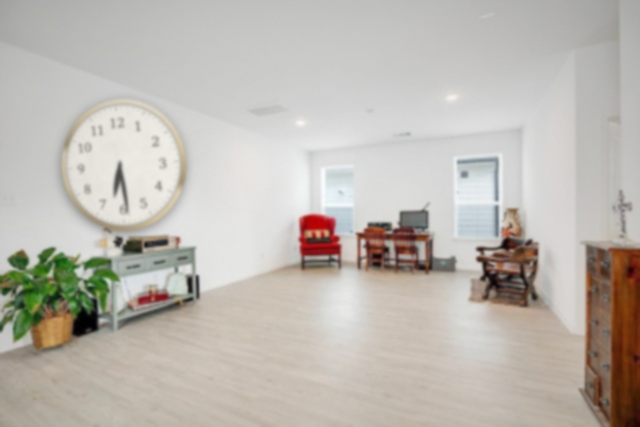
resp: 6,29
